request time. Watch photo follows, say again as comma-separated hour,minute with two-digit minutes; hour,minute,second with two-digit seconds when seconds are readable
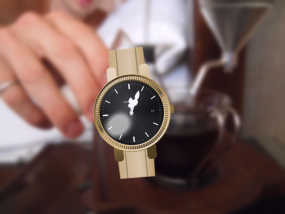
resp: 12,04
